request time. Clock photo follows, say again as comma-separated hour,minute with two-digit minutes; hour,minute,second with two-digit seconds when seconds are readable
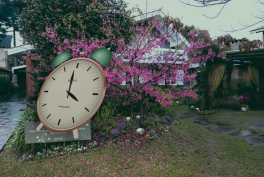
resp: 3,59
